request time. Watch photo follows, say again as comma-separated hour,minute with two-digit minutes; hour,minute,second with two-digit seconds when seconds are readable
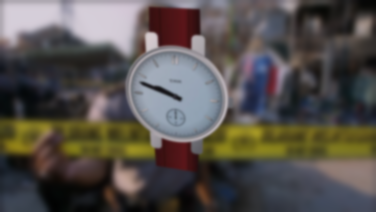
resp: 9,48
